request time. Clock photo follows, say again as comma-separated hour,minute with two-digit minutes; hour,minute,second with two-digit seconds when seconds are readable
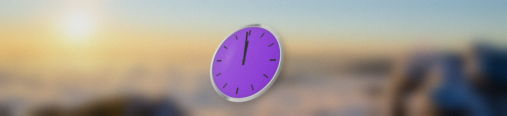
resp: 11,59
